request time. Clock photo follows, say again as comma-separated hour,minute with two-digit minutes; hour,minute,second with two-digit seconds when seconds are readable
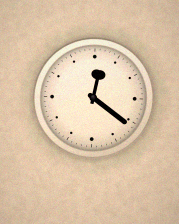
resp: 12,21
